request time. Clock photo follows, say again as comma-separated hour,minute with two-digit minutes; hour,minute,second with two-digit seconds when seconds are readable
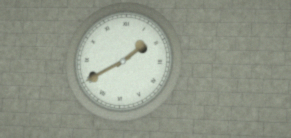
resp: 1,40
